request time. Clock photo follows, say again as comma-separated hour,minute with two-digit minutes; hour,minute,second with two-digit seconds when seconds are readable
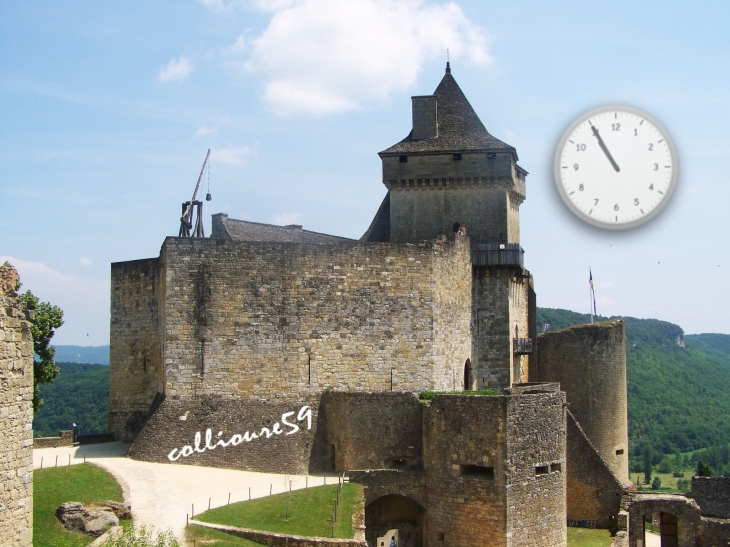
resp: 10,55
